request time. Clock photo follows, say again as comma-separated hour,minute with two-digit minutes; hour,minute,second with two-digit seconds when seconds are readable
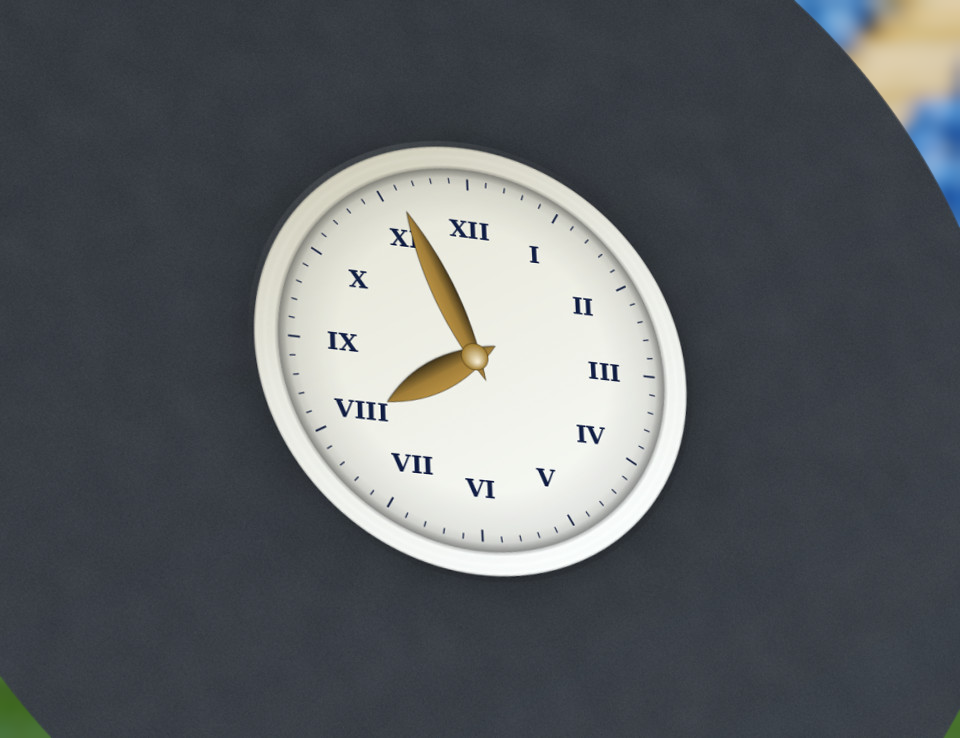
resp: 7,56
